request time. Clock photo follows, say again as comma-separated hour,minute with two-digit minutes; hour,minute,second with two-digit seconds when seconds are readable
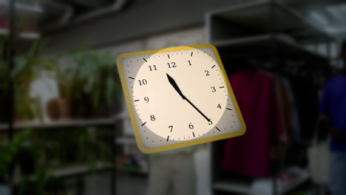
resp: 11,25
